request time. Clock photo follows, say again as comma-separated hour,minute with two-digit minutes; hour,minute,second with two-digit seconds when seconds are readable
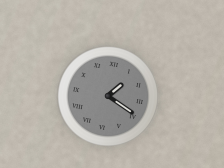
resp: 1,19
